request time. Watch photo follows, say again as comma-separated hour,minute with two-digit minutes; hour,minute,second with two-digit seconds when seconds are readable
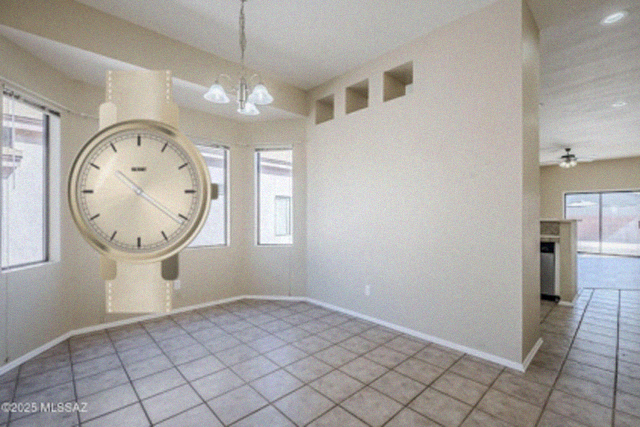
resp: 10,21
